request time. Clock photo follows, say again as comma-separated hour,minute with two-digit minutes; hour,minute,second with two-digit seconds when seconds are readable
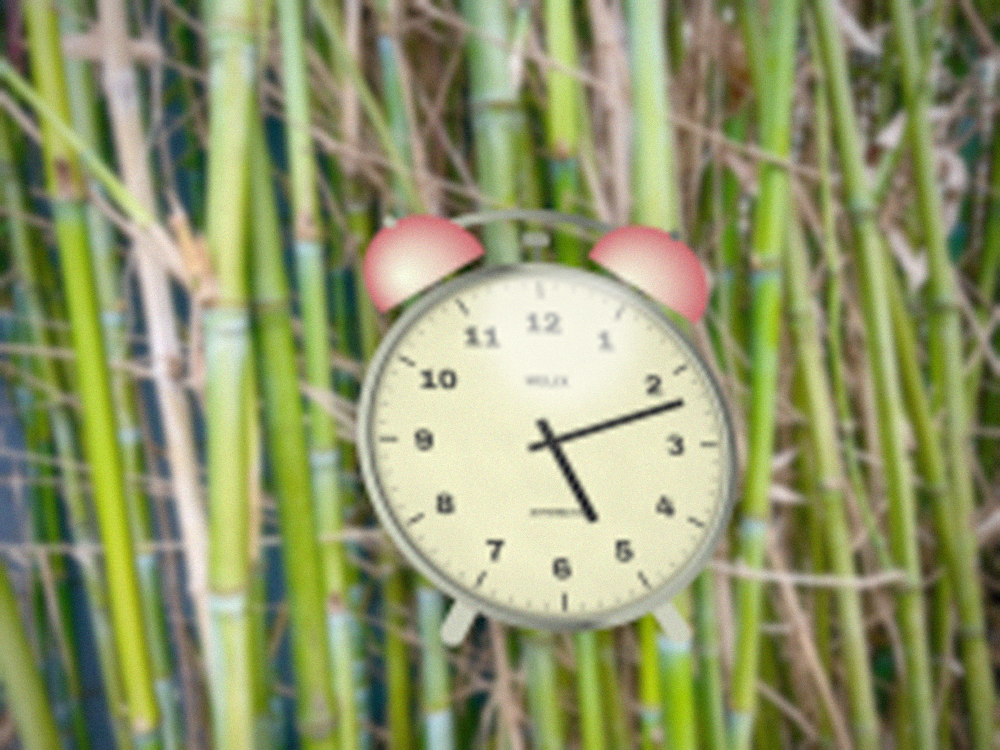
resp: 5,12
